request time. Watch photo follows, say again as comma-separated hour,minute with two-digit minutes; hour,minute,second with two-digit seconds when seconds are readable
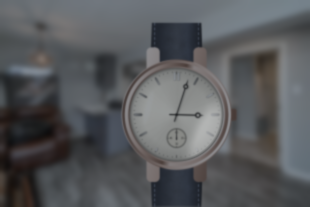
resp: 3,03
